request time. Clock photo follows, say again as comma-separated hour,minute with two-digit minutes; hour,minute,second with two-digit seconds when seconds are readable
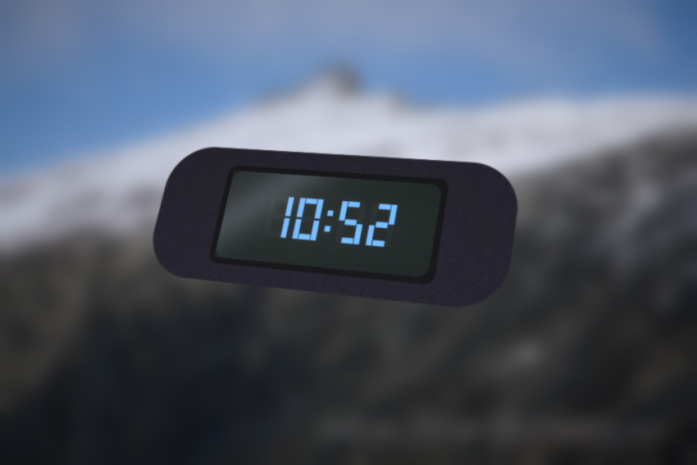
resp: 10,52
